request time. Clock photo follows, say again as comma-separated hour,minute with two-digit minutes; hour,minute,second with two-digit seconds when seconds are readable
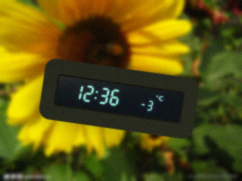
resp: 12,36
